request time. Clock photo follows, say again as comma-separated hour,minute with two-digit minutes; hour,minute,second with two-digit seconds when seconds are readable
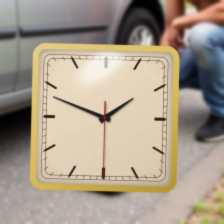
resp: 1,48,30
